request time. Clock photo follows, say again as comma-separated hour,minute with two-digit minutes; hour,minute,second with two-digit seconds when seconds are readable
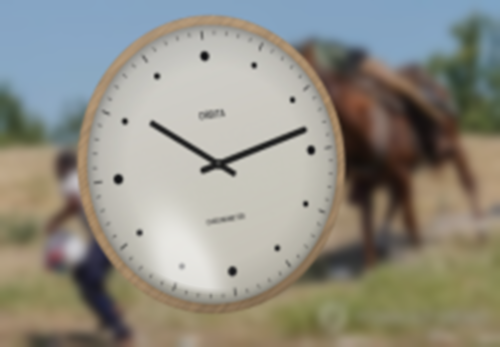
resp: 10,13
